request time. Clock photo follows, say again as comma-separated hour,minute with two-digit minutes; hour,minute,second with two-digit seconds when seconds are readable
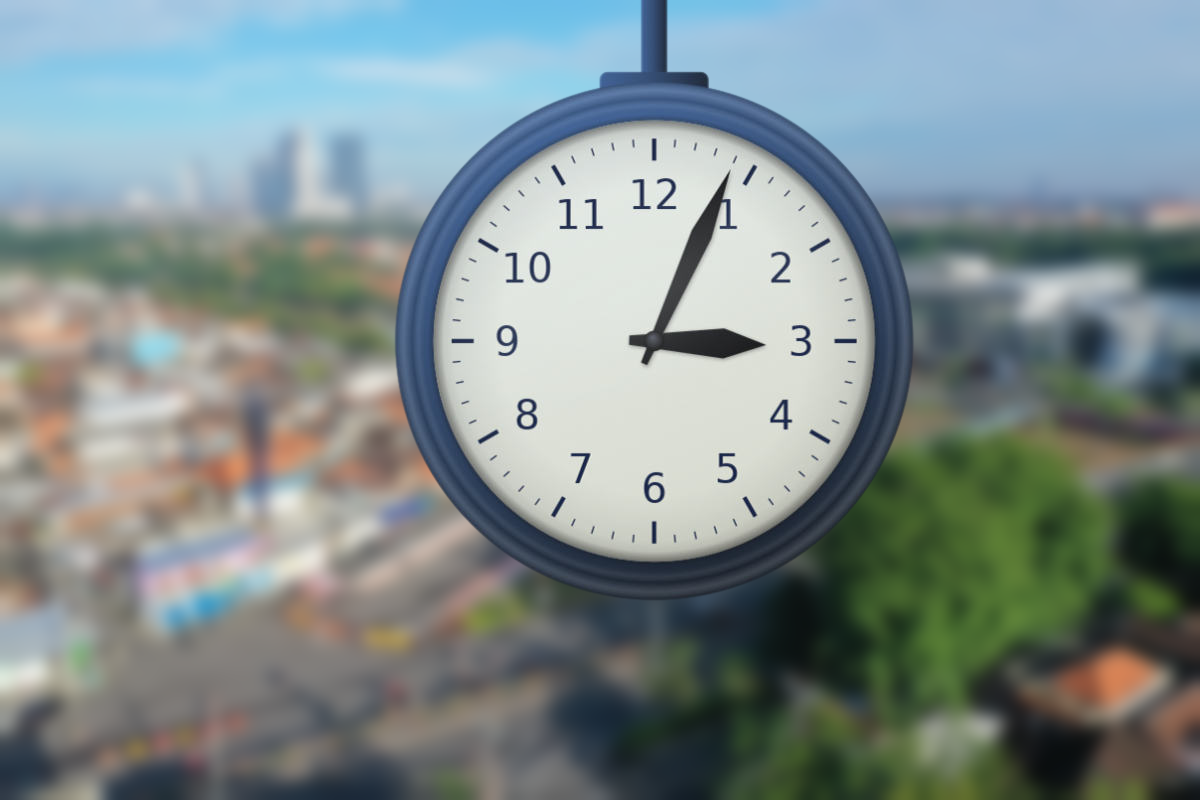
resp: 3,04
